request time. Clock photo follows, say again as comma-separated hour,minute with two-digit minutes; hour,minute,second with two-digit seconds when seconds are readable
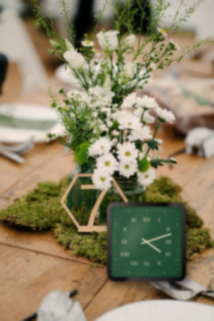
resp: 4,12
